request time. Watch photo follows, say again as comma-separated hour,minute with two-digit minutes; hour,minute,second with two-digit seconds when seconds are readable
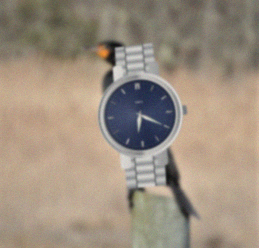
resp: 6,20
